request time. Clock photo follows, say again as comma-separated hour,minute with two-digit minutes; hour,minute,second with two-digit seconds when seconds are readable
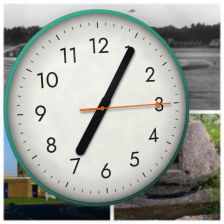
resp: 7,05,15
